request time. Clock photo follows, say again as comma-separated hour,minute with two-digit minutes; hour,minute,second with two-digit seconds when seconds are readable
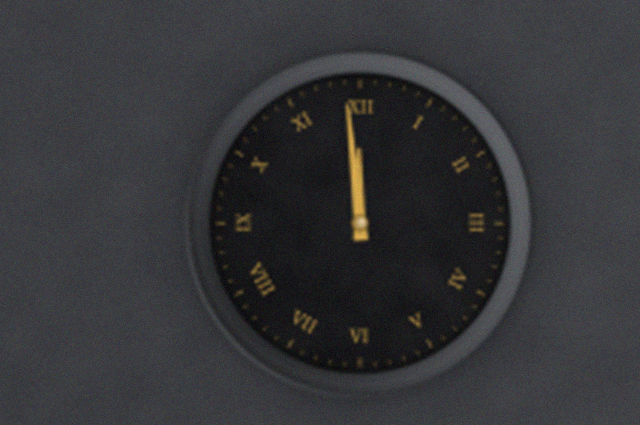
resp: 11,59
